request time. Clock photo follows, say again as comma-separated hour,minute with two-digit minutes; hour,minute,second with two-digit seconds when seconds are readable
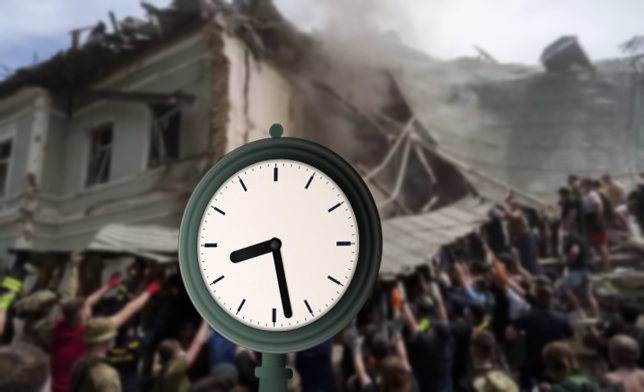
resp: 8,28
